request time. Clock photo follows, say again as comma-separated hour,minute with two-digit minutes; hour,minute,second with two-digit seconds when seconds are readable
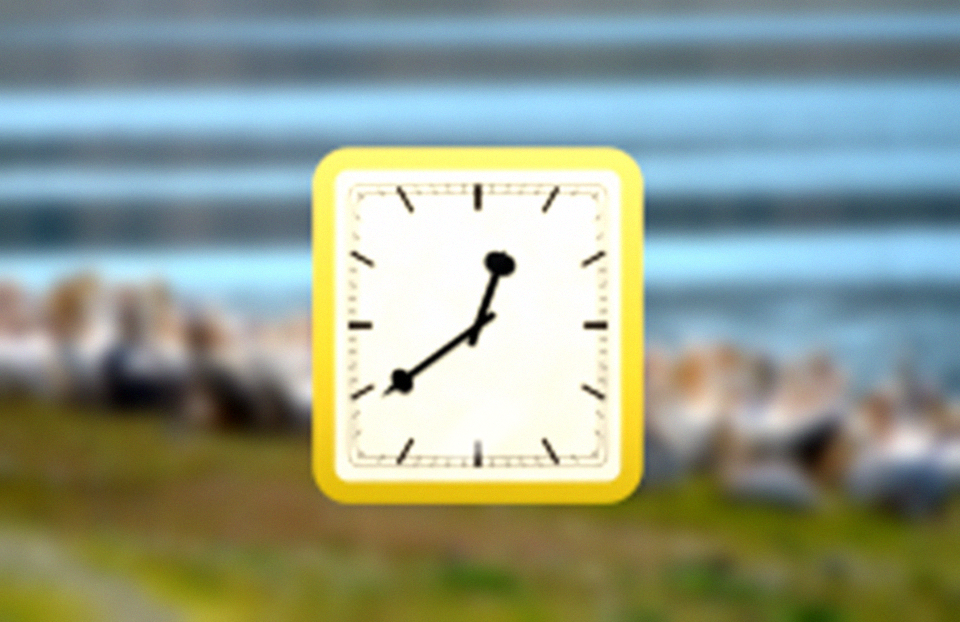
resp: 12,39
